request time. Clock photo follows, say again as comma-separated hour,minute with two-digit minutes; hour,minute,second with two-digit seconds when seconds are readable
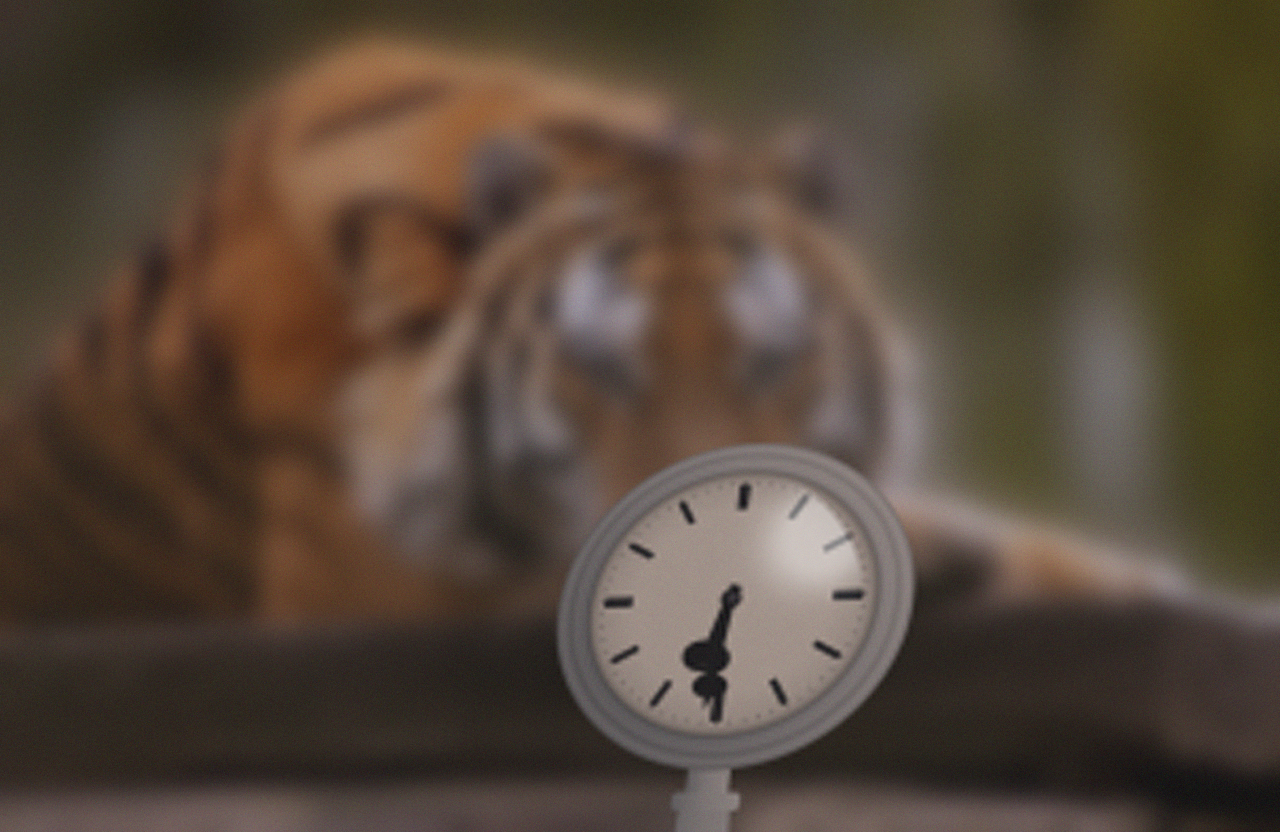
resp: 6,31
